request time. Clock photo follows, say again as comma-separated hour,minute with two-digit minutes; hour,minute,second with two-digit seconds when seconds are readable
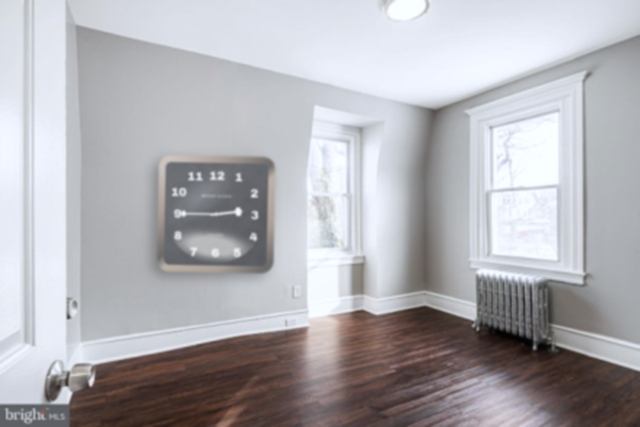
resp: 2,45
